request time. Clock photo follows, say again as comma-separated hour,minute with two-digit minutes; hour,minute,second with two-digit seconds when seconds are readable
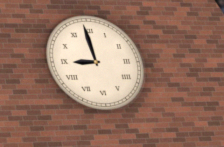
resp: 8,59
